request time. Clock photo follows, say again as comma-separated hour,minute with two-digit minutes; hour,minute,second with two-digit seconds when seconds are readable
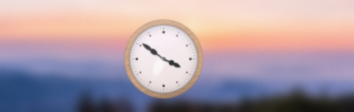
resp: 3,51
